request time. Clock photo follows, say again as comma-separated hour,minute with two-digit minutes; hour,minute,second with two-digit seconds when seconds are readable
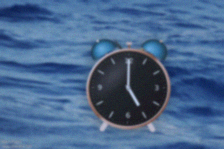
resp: 5,00
